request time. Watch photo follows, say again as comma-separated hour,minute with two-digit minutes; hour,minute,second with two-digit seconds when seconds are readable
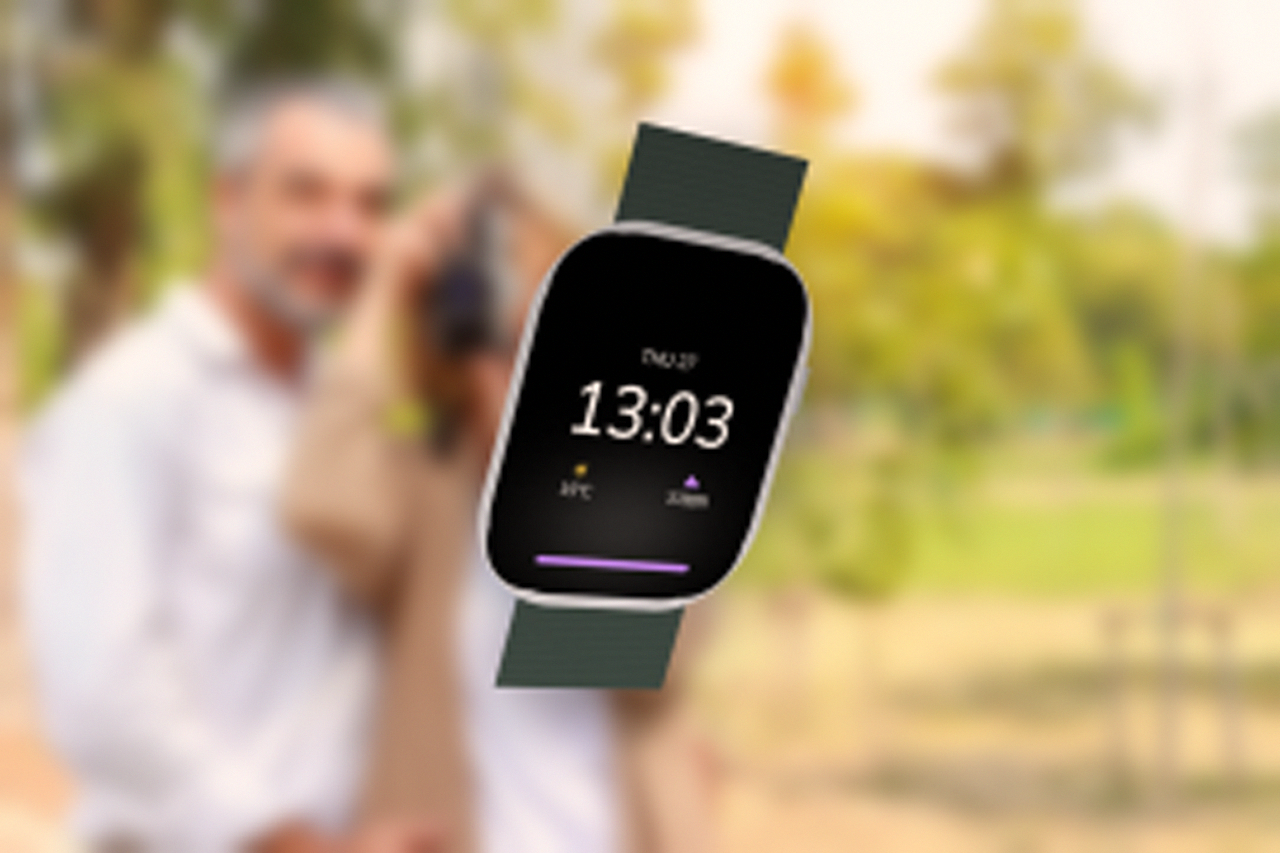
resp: 13,03
